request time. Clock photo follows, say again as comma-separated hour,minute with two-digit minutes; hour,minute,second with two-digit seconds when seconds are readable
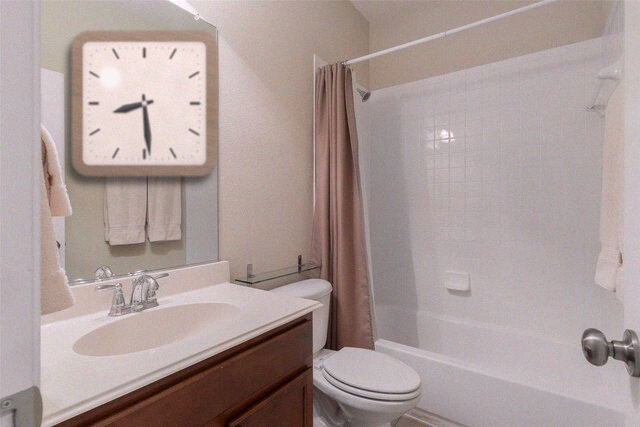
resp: 8,29
